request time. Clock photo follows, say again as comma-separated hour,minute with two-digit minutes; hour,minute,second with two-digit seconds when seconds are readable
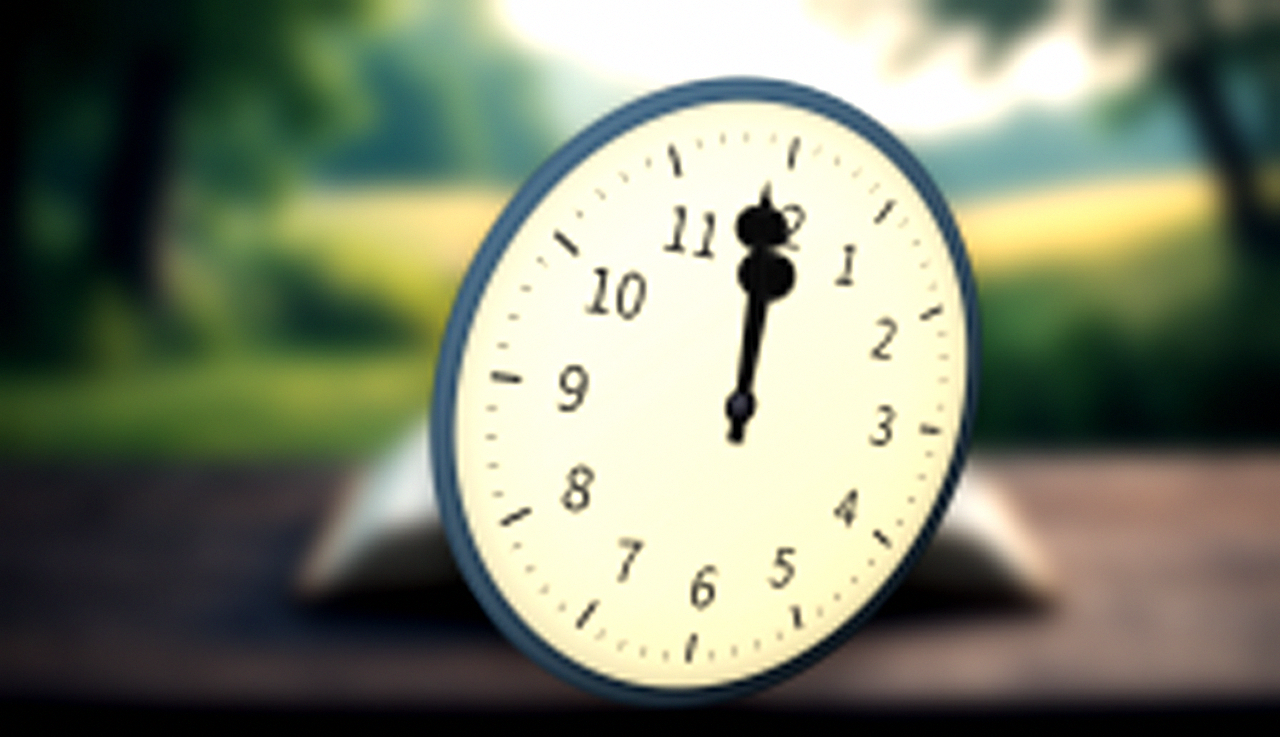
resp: 11,59
